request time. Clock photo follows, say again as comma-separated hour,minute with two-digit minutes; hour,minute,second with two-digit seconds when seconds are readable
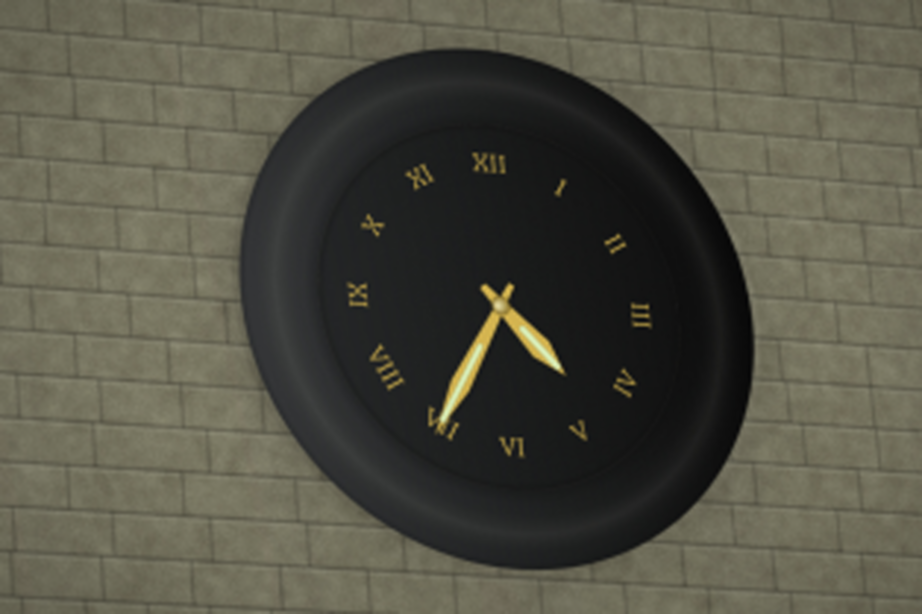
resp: 4,35
